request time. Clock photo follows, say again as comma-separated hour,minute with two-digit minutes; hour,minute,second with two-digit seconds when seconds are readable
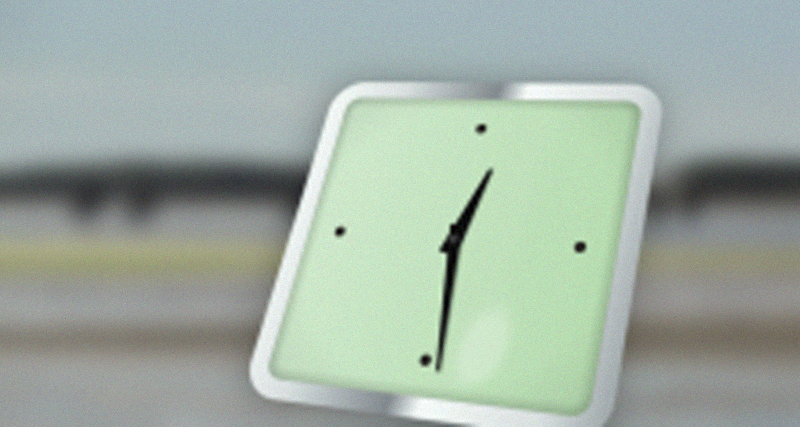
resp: 12,29
